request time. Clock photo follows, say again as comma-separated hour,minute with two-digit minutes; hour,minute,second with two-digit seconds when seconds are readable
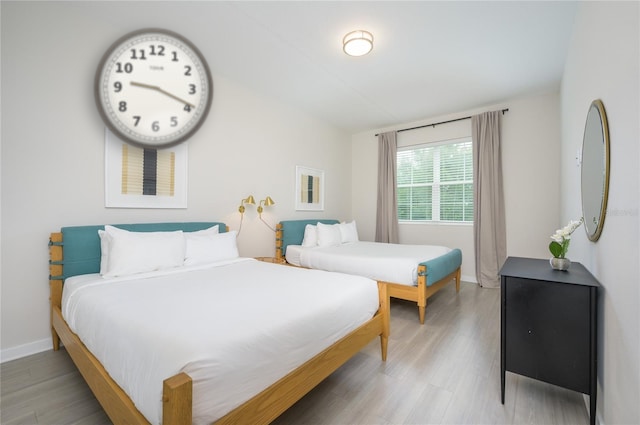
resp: 9,19
